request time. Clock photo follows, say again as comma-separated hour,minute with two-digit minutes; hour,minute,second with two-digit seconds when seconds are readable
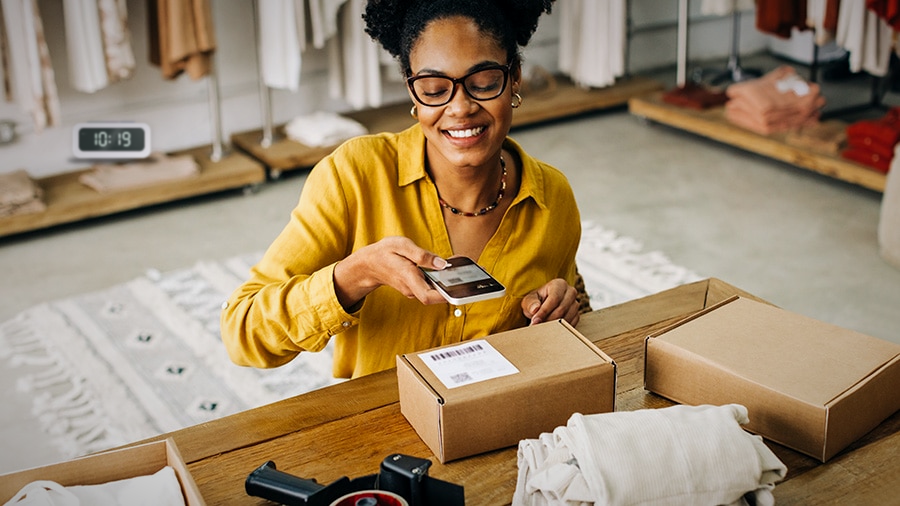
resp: 10,19
